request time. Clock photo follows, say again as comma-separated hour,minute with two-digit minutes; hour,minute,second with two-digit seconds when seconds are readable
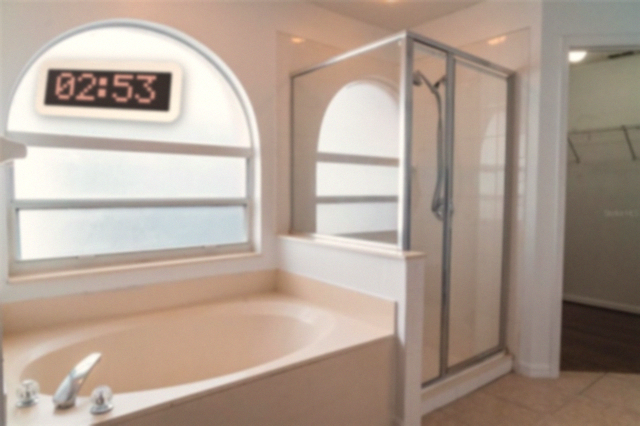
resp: 2,53
